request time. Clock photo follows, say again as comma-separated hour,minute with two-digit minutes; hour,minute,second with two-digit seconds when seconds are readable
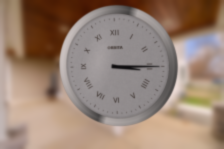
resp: 3,15
